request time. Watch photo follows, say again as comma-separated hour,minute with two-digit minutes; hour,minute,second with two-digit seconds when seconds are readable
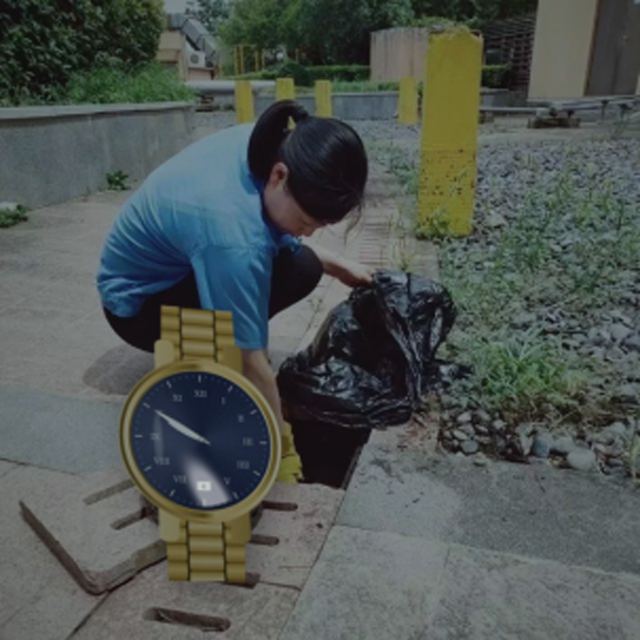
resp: 9,50
